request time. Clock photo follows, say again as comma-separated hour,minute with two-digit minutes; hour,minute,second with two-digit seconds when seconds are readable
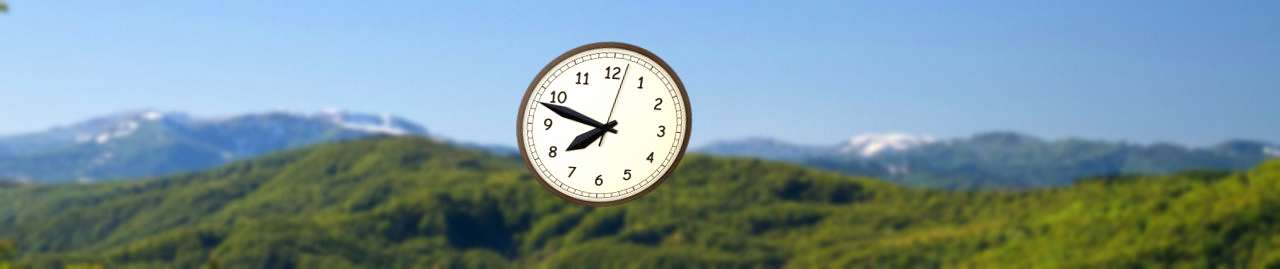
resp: 7,48,02
